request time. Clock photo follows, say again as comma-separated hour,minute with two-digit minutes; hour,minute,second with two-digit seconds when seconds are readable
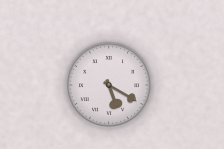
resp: 5,20
